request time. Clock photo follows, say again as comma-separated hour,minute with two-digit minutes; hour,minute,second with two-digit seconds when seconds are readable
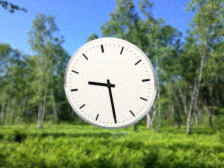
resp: 9,30
